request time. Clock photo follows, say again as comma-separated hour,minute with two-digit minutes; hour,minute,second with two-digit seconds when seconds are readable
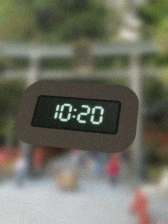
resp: 10,20
